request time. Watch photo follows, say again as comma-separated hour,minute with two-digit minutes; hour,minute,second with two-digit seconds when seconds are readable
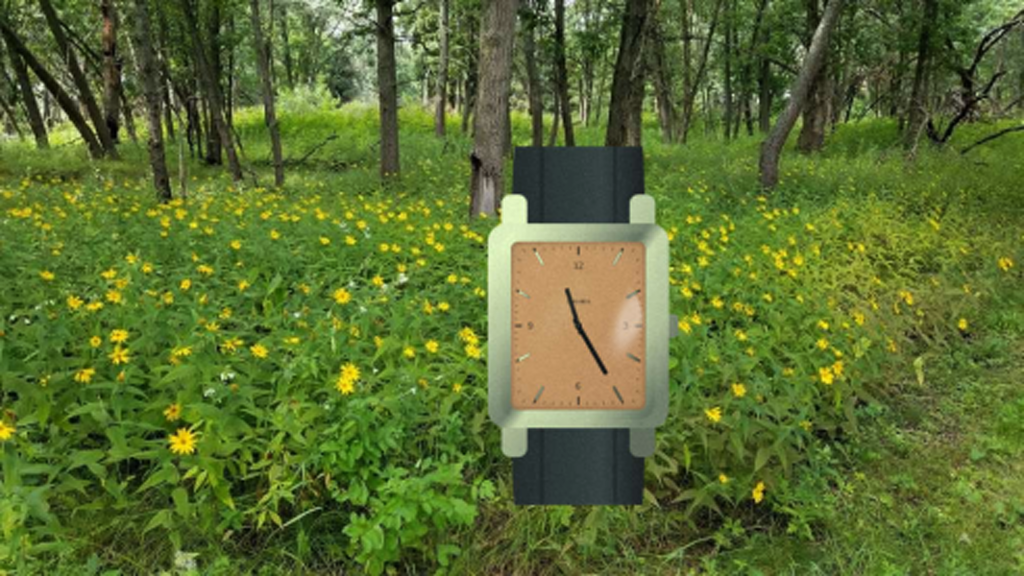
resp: 11,25
